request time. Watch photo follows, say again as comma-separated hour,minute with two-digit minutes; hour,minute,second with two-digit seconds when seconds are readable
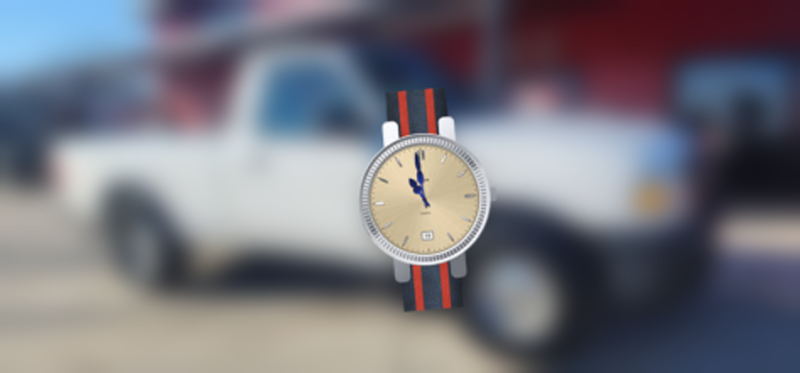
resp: 10,59
